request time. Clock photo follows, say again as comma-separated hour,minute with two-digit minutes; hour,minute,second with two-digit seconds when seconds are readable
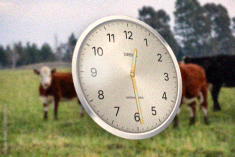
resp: 12,29
